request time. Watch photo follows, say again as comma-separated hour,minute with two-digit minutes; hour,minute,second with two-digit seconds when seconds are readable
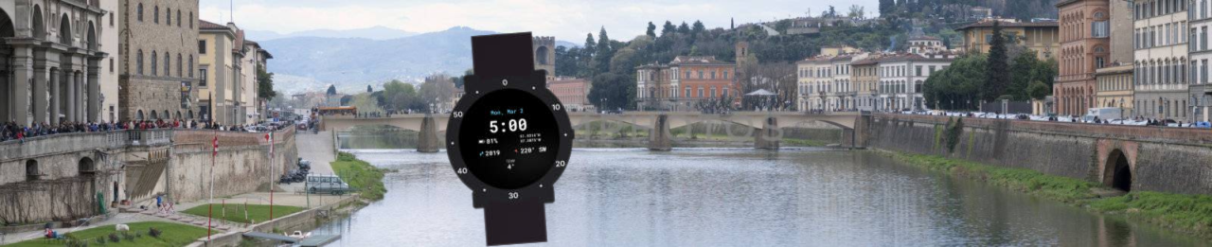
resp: 5,00
